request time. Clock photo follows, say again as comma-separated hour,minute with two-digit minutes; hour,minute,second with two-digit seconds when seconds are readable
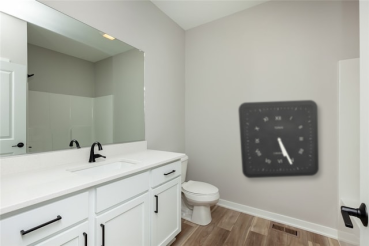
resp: 5,26
